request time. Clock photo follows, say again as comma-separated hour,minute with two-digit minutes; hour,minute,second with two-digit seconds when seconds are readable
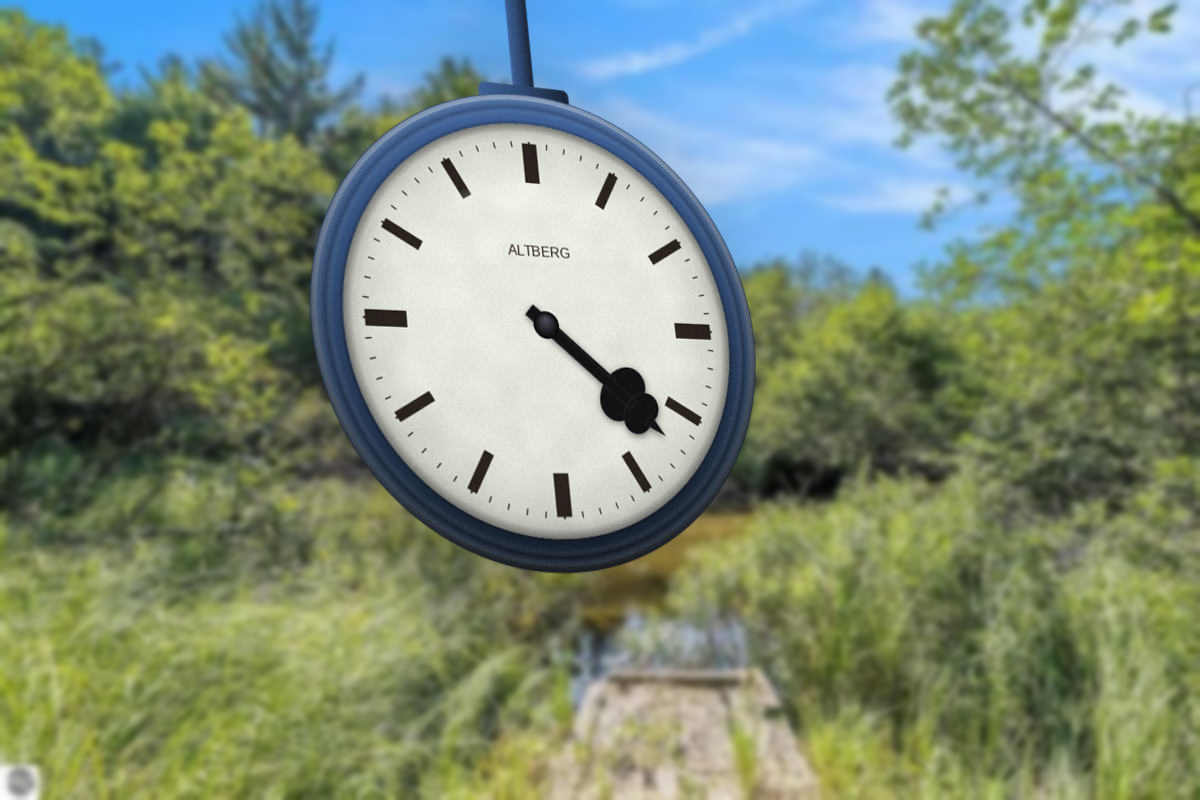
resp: 4,22
